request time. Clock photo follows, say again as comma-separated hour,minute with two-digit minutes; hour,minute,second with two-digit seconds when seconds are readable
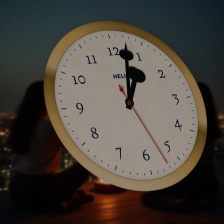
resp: 1,02,27
